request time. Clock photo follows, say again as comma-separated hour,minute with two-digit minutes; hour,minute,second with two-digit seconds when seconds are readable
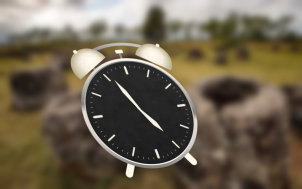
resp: 4,56
